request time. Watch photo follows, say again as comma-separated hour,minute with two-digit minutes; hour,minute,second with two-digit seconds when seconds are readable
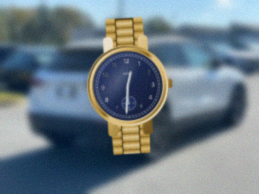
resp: 12,31
